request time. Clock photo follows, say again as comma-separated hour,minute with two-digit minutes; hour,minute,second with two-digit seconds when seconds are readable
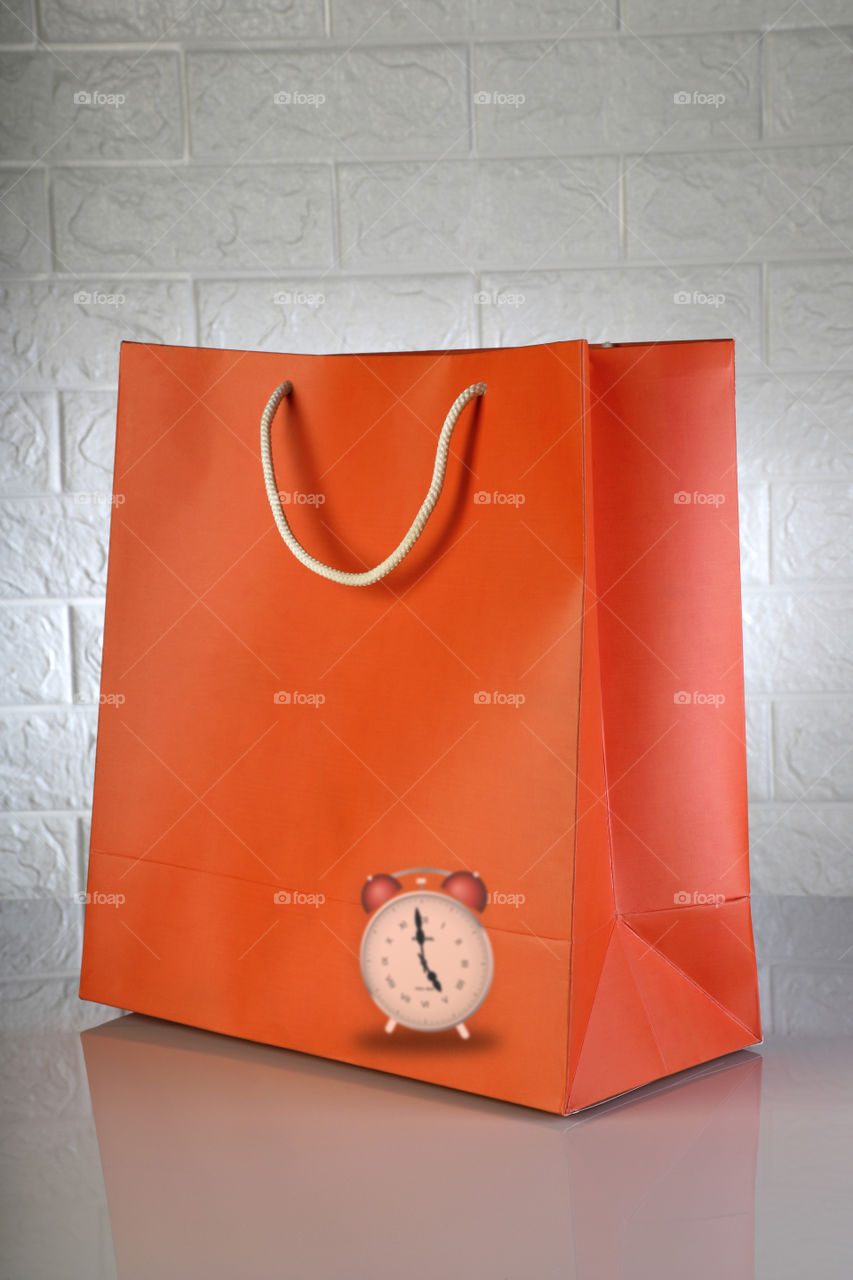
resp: 4,59
